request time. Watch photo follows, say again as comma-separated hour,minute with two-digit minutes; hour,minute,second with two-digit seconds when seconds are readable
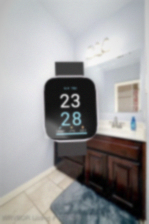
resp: 23,28
